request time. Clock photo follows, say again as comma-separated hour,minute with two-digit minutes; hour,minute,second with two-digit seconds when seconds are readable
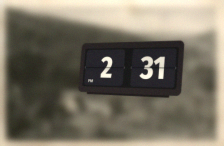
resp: 2,31
